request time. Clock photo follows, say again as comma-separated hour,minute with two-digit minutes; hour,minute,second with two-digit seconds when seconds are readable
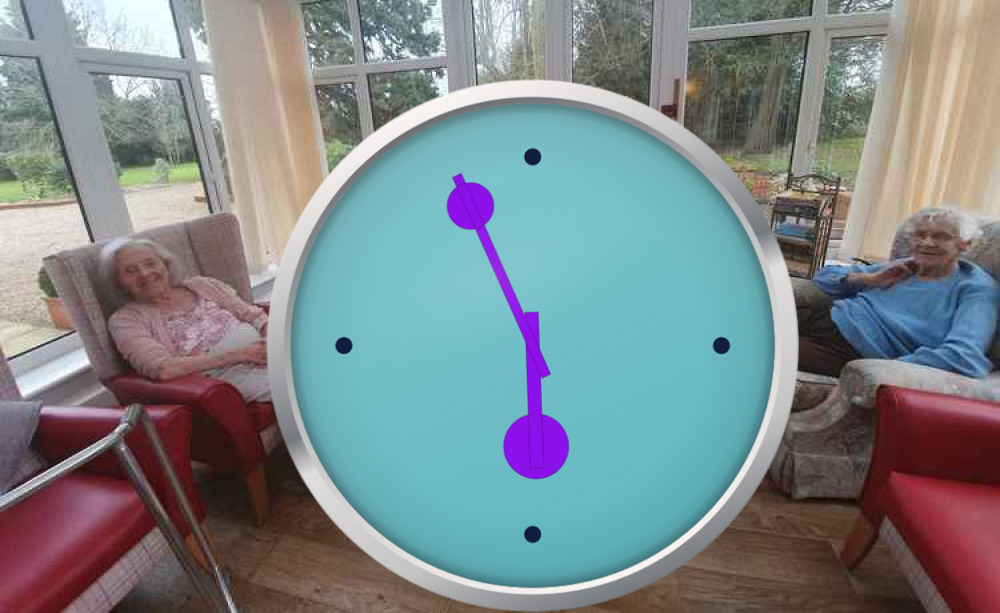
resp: 5,56
